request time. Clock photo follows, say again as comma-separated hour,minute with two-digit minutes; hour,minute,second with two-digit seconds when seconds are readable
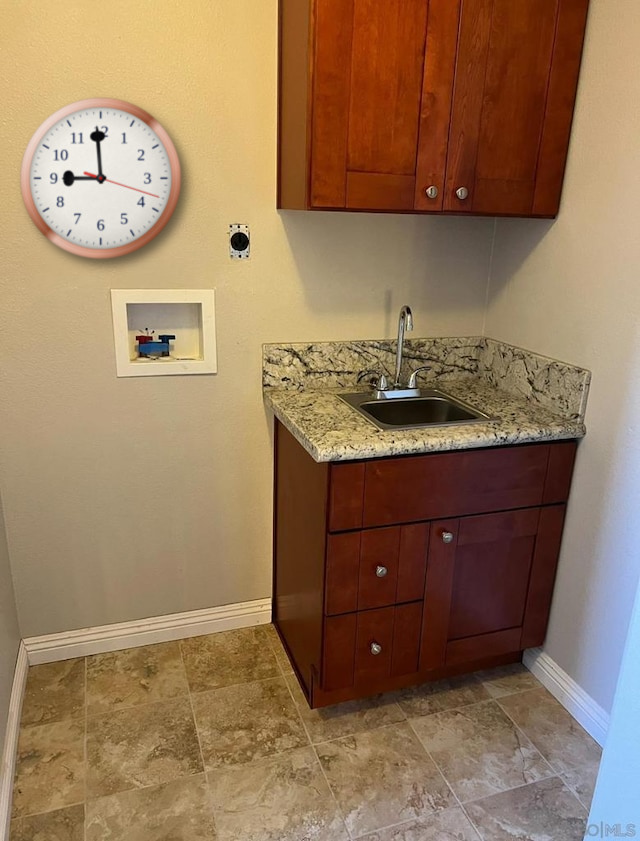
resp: 8,59,18
